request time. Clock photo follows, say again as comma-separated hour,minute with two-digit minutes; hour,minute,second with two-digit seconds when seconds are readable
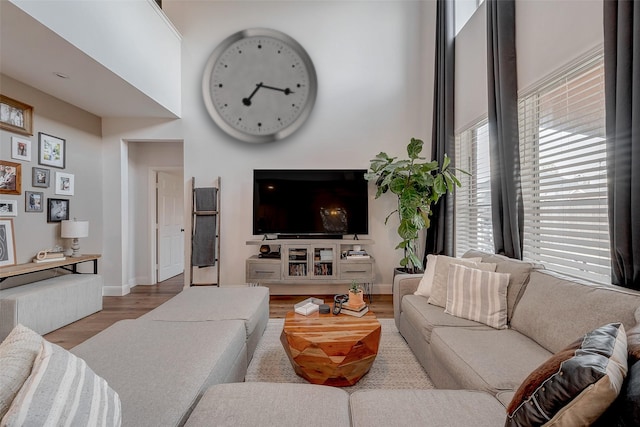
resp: 7,17
